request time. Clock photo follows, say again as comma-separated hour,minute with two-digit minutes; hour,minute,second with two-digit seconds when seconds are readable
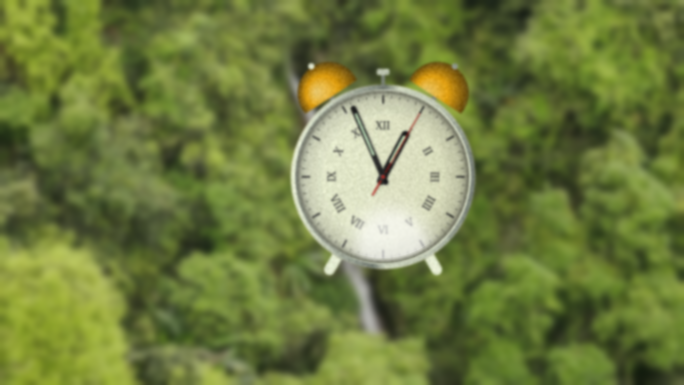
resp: 12,56,05
